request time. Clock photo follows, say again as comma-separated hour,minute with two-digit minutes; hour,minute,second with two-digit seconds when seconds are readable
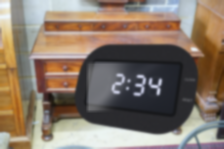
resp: 2,34
